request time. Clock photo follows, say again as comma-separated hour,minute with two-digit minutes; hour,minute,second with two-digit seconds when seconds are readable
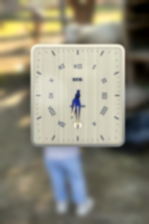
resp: 6,30
